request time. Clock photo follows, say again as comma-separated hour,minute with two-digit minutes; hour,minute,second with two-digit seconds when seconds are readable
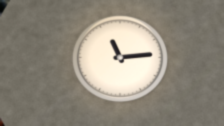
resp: 11,14
